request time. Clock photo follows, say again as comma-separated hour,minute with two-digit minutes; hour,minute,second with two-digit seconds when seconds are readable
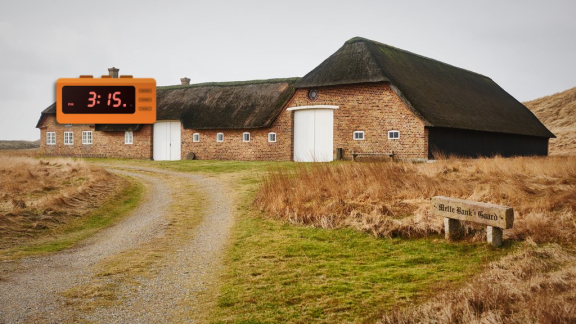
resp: 3,15
